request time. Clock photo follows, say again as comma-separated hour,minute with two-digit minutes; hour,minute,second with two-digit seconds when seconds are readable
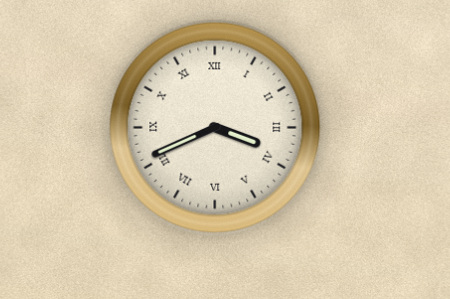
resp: 3,41
